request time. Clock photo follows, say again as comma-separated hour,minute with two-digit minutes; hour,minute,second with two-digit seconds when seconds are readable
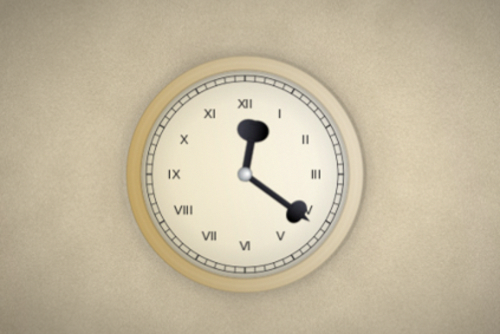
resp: 12,21
